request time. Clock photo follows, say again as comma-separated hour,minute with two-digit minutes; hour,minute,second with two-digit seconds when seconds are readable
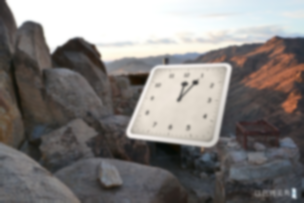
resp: 12,05
